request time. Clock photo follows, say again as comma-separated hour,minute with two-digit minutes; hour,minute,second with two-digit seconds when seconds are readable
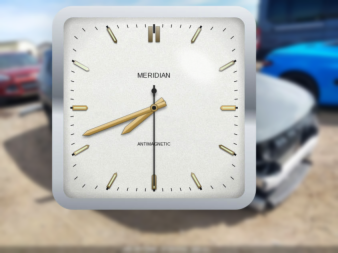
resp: 7,41,30
